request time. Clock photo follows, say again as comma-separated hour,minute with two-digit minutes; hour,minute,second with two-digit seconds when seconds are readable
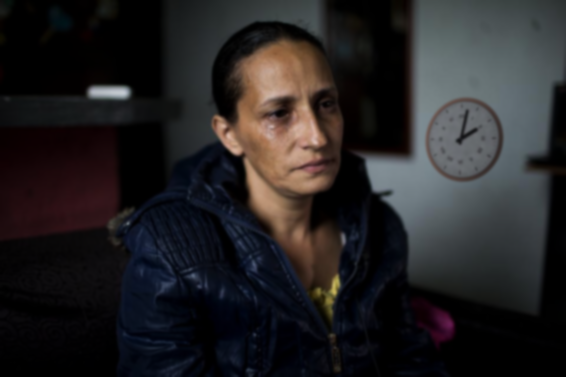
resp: 2,02
